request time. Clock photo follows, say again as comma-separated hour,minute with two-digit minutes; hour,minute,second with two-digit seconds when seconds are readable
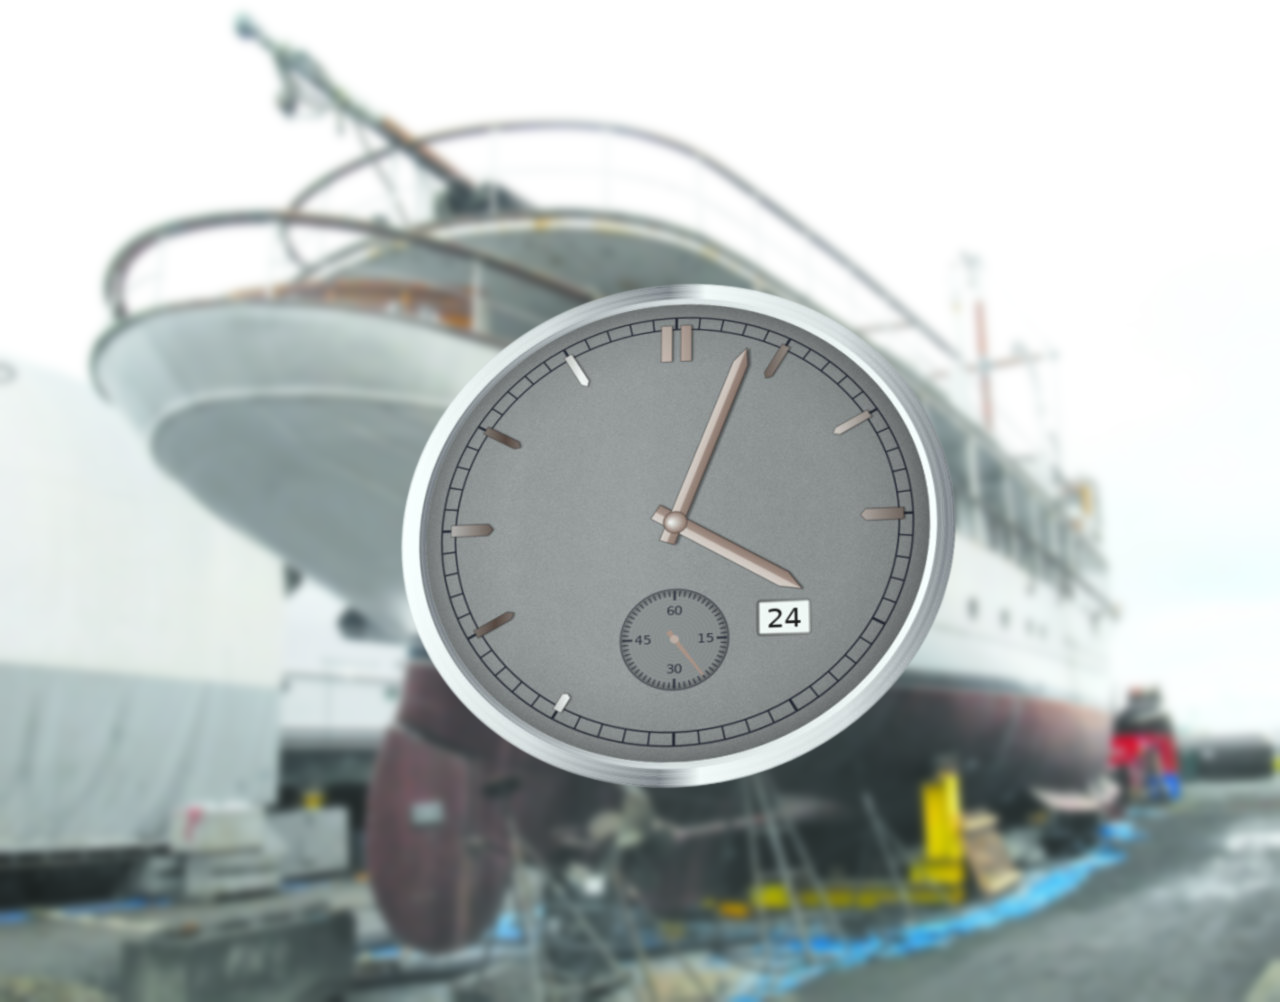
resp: 4,03,24
